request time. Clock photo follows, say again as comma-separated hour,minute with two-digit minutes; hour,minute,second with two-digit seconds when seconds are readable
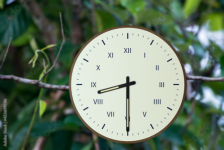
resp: 8,30
